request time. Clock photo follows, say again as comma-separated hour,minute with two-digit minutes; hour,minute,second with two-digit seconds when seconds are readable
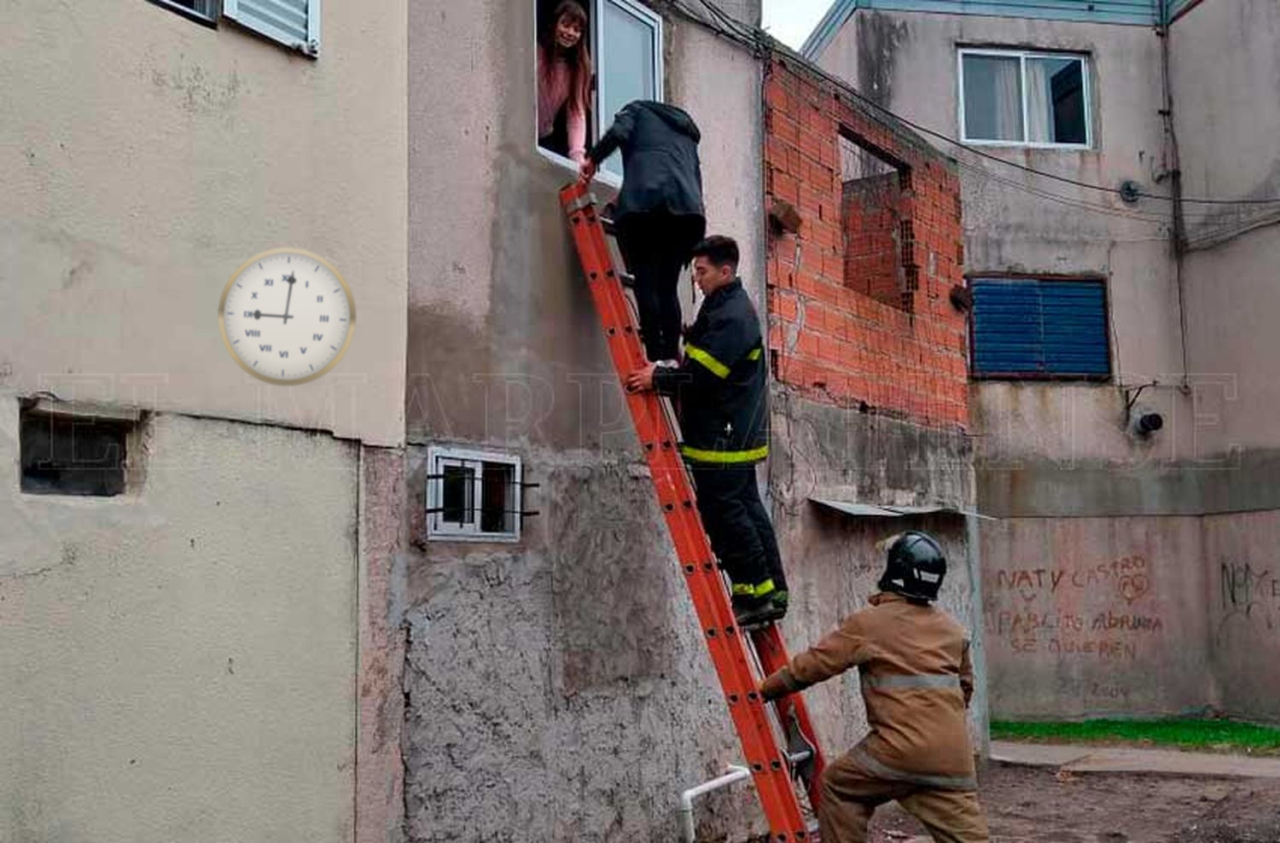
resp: 9,01
